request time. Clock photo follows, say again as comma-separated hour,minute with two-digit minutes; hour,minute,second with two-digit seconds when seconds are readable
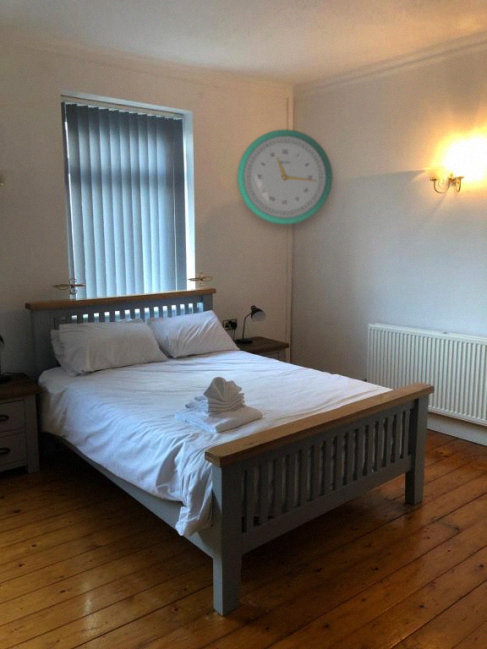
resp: 11,16
